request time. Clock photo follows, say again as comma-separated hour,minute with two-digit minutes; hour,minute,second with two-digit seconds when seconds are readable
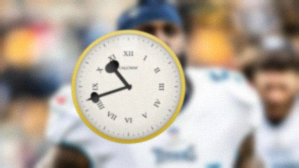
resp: 10,42
